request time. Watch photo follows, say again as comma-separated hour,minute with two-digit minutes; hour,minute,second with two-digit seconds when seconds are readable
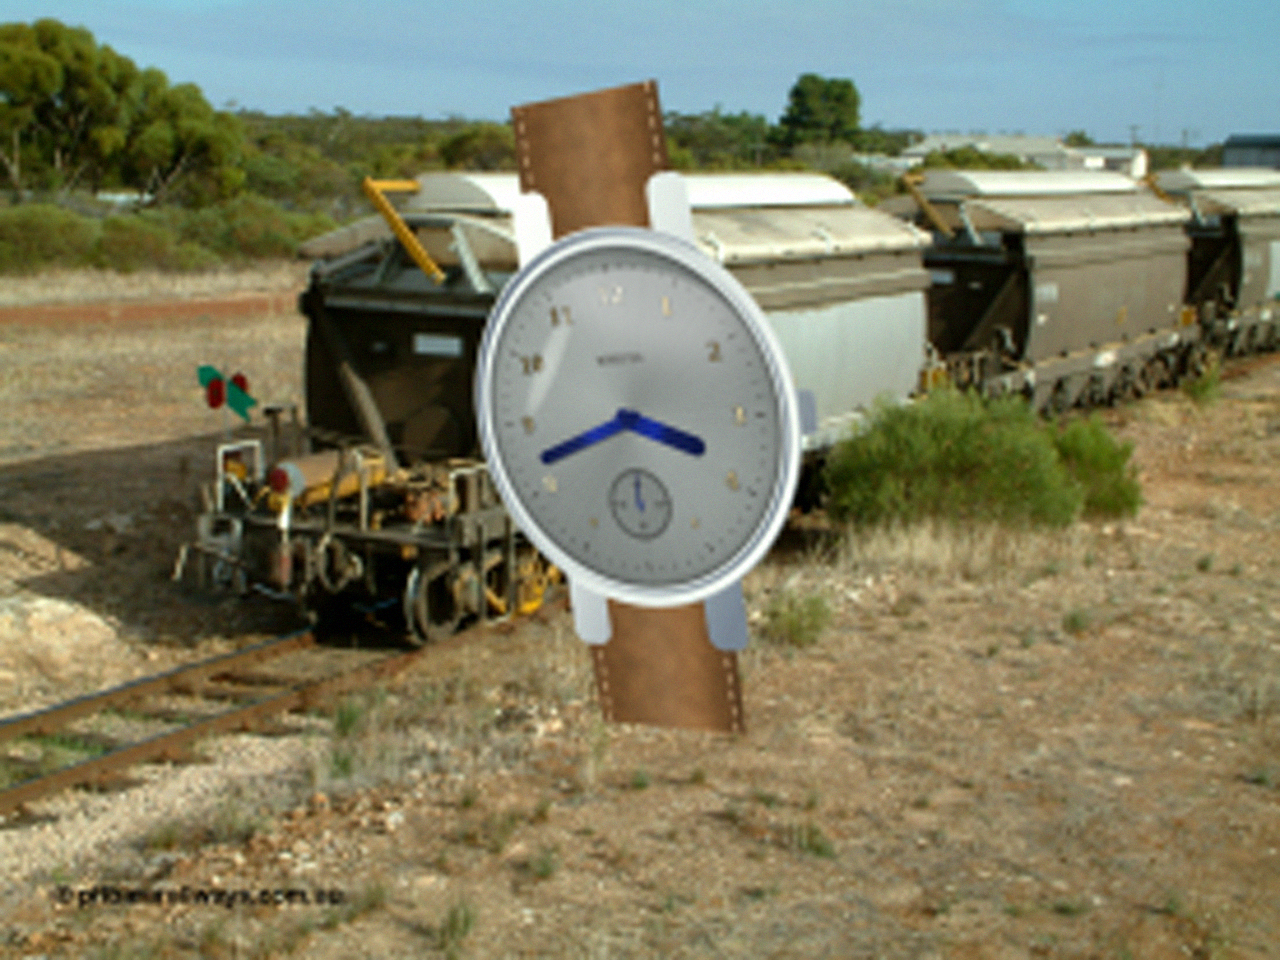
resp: 3,42
